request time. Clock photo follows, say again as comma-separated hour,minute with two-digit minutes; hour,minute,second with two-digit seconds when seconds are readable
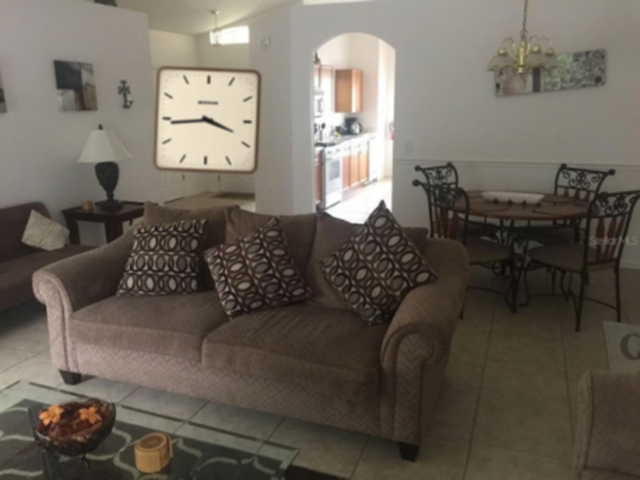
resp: 3,44
